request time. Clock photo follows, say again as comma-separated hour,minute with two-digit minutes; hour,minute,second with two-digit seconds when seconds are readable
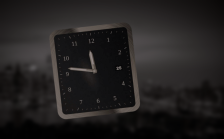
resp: 11,47
